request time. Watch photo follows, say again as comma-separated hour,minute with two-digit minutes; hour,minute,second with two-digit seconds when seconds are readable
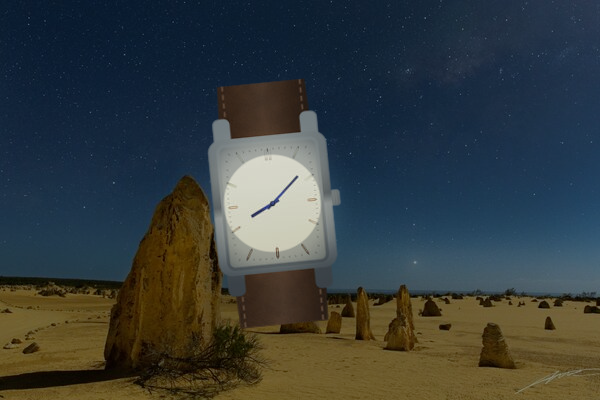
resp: 8,08
